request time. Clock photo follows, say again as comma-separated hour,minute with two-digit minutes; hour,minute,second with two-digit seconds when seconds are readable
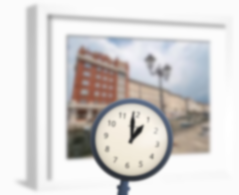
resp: 12,59
